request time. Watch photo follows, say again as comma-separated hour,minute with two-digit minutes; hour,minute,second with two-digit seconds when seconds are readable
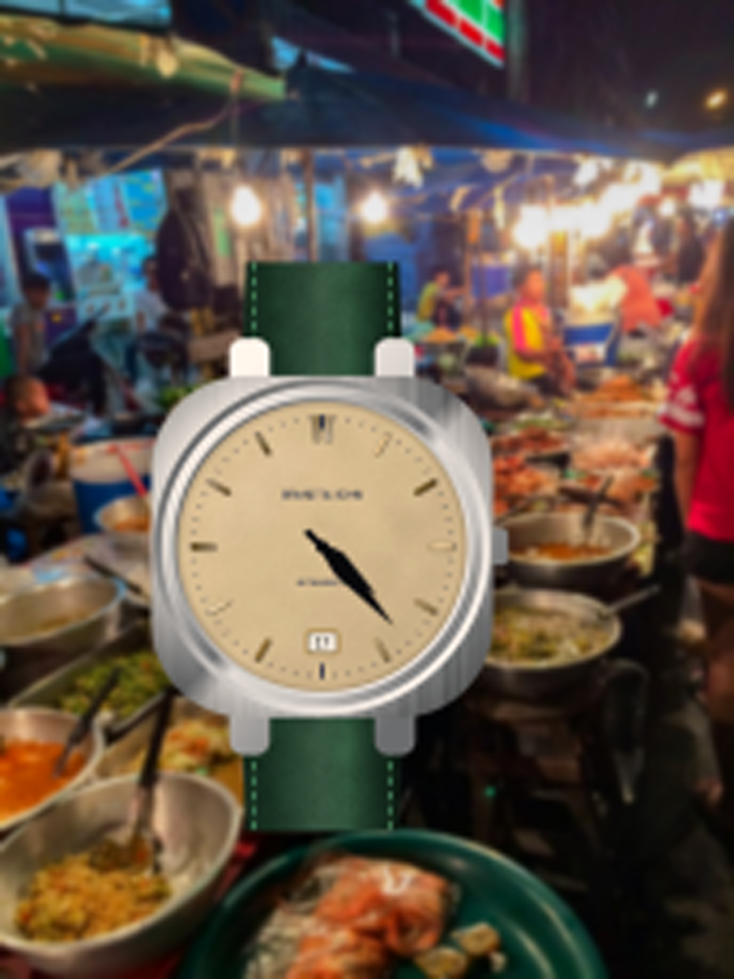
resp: 4,23
